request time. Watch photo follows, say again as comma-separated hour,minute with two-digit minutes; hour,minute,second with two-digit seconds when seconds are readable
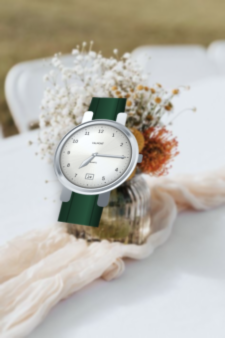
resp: 7,15
